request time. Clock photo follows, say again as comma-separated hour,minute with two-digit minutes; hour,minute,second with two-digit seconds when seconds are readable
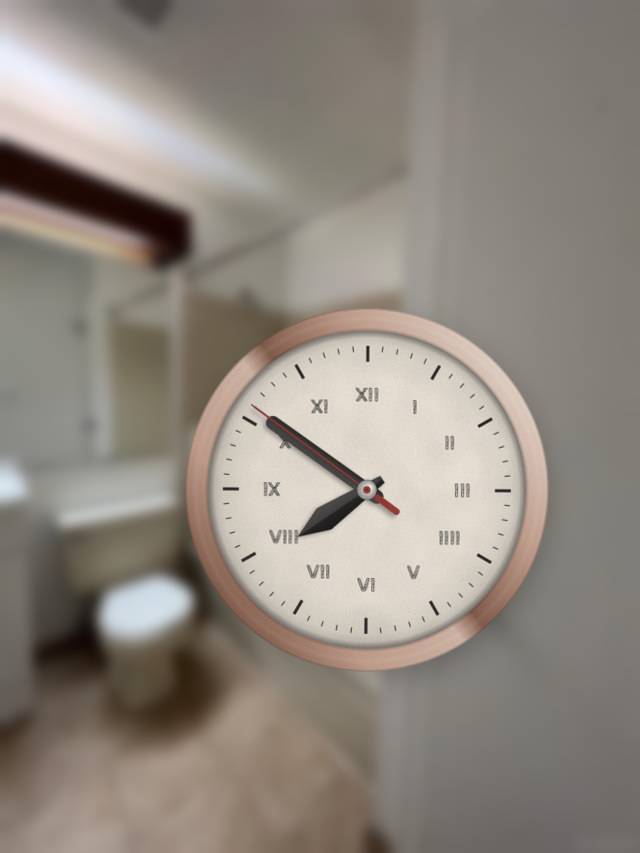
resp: 7,50,51
